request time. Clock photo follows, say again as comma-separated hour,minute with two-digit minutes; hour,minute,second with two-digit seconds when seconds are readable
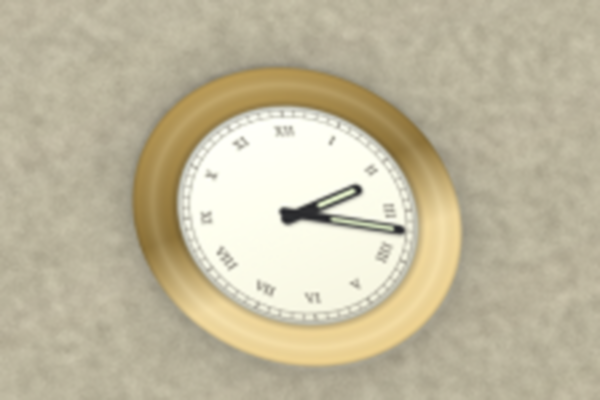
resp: 2,17
